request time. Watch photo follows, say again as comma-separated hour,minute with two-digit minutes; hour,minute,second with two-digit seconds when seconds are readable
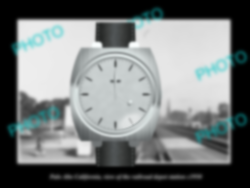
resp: 4,00
